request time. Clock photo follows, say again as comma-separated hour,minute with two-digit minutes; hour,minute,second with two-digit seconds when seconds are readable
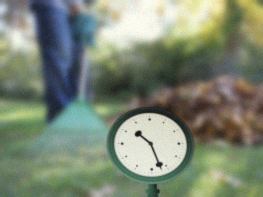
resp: 10,27
